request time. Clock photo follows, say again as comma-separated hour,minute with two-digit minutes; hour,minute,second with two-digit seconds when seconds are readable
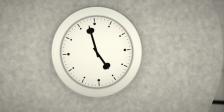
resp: 4,58
